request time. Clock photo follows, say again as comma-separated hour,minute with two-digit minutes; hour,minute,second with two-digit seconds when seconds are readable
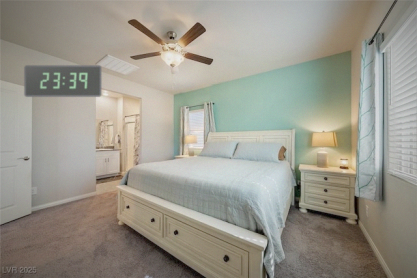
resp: 23,39
